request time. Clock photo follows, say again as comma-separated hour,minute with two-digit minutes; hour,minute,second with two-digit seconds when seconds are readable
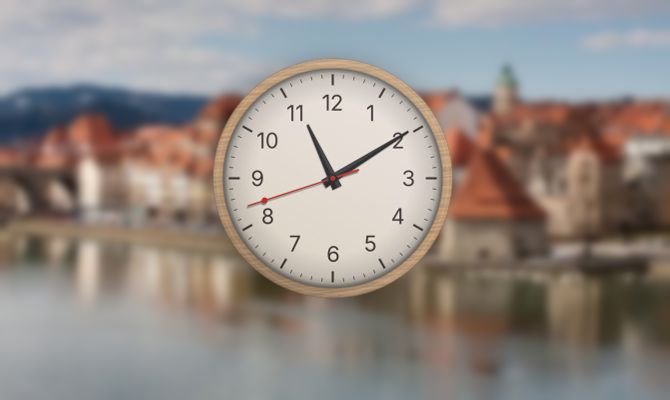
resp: 11,09,42
